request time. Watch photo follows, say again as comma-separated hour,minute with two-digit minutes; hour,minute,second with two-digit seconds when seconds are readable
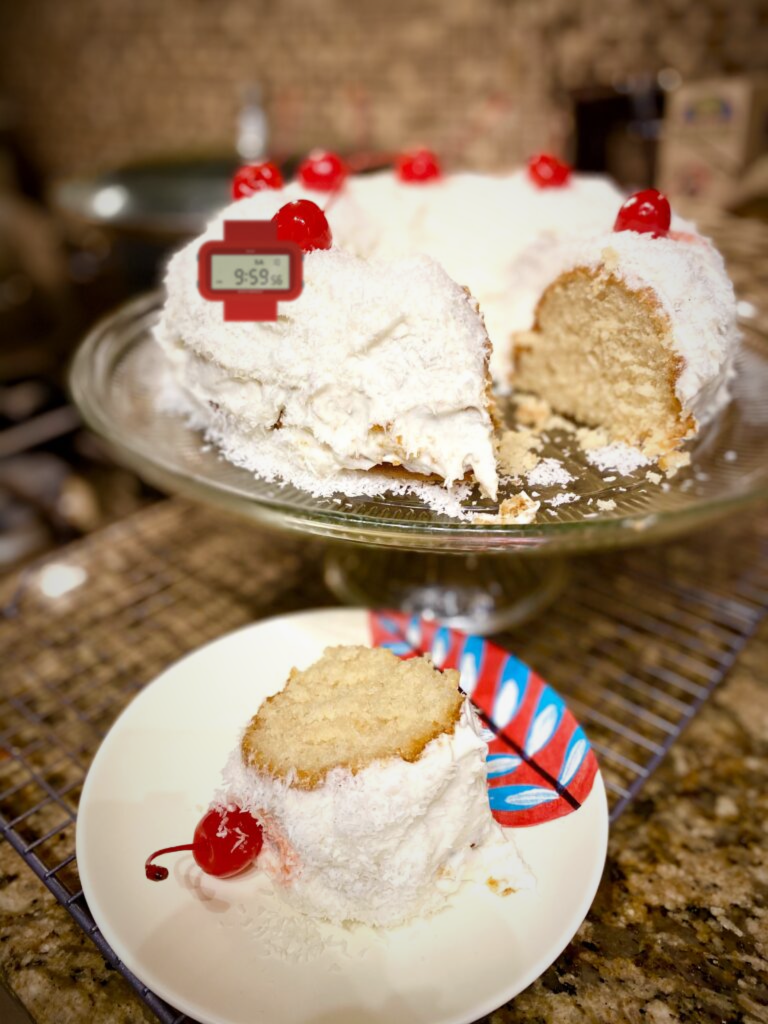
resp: 9,59
